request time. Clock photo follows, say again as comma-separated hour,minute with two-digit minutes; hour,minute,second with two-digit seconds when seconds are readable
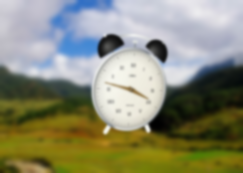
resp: 3,47
